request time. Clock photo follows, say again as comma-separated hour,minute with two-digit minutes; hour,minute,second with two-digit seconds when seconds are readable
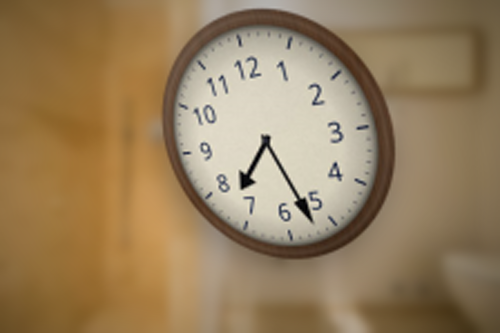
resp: 7,27
